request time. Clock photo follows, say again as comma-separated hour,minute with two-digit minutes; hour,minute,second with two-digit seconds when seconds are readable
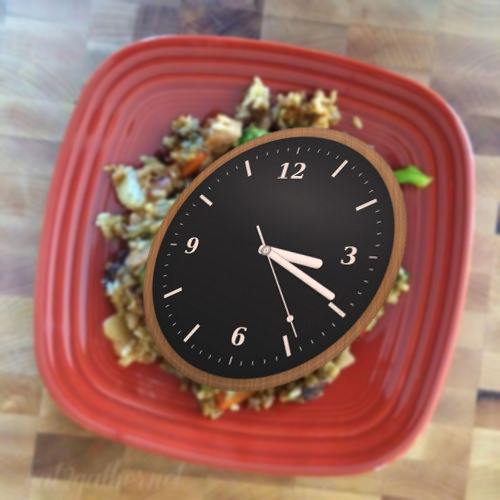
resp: 3,19,24
